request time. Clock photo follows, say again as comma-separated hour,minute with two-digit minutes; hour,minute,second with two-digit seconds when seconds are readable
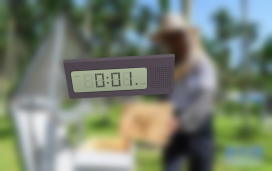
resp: 0,01
